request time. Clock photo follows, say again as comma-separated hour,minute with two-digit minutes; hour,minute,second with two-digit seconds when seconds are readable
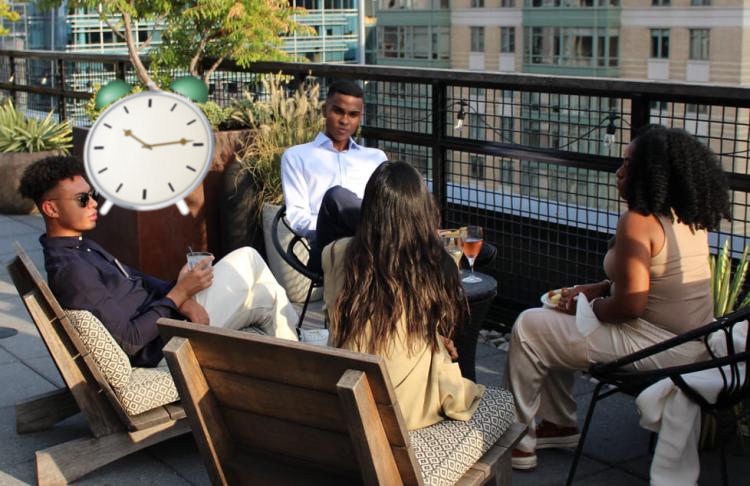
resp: 10,14
